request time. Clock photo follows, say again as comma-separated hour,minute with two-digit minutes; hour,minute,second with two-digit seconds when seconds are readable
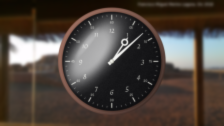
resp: 1,08
